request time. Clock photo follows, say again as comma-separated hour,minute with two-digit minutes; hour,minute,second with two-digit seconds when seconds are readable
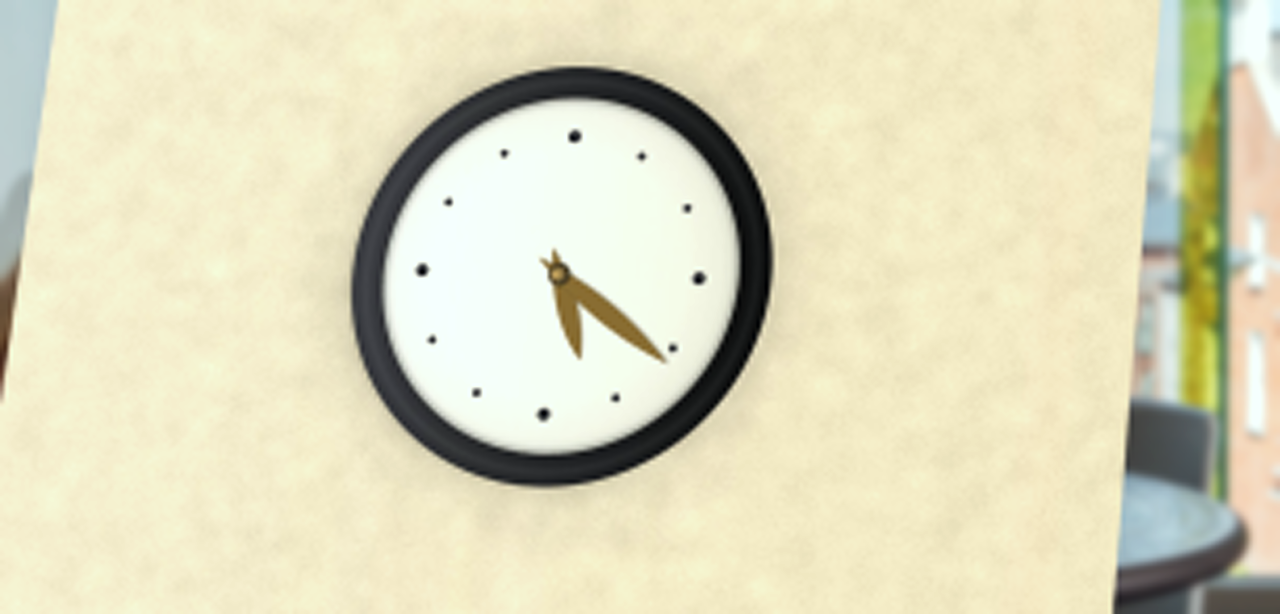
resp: 5,21
